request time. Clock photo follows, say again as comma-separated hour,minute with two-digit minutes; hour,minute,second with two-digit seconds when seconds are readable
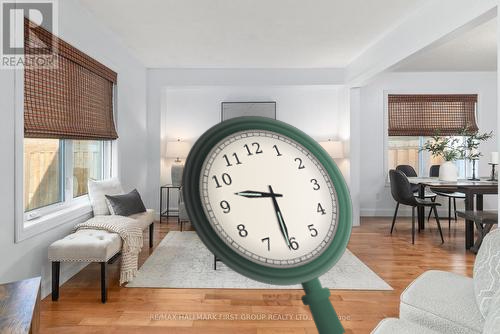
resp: 9,31
